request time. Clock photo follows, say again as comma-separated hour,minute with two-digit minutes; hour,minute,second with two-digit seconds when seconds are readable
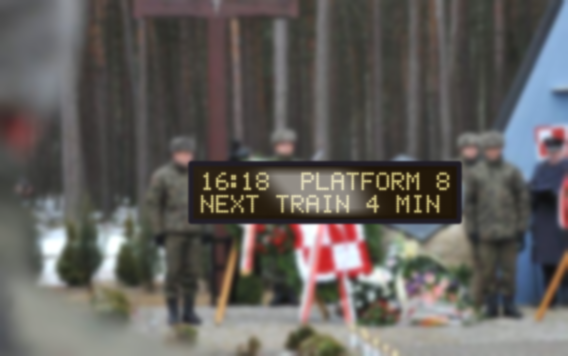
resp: 16,18
